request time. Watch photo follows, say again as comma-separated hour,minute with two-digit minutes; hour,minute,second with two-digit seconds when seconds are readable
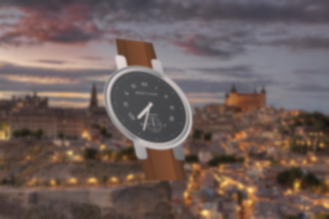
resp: 7,34
